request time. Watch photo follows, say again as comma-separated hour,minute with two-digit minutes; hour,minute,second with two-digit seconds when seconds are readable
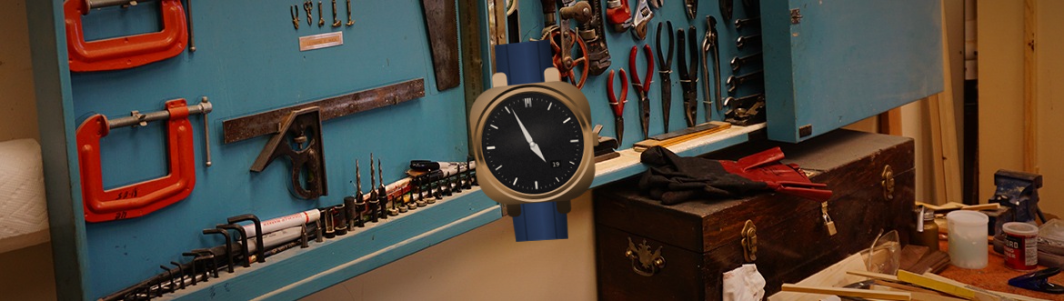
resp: 4,56
